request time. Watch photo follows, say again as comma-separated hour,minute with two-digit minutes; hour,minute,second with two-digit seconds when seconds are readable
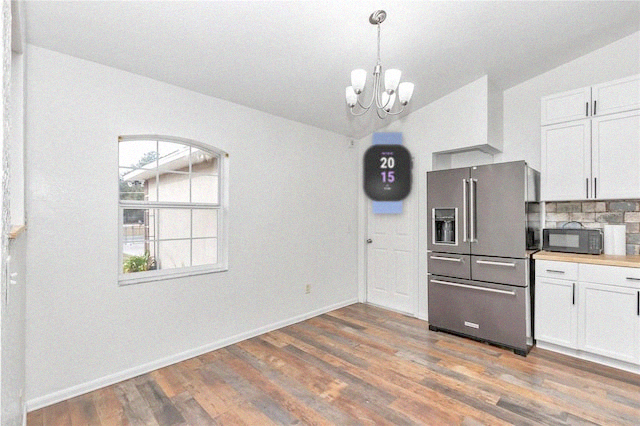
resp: 20,15
